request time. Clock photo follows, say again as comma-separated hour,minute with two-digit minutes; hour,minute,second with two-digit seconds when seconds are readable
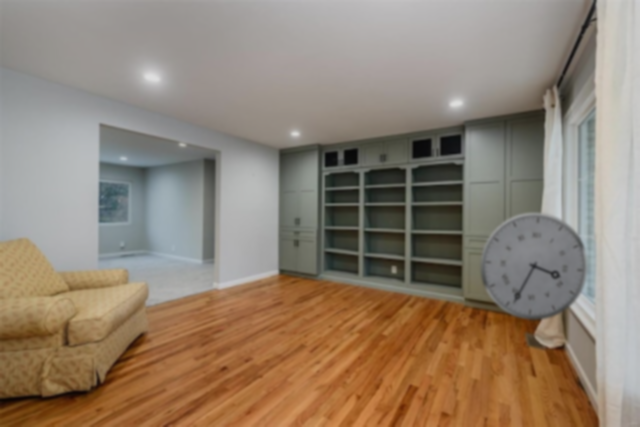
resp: 3,34
